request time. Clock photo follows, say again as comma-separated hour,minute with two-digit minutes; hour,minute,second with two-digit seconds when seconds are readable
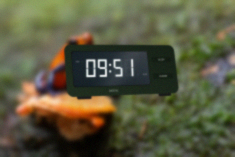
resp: 9,51
